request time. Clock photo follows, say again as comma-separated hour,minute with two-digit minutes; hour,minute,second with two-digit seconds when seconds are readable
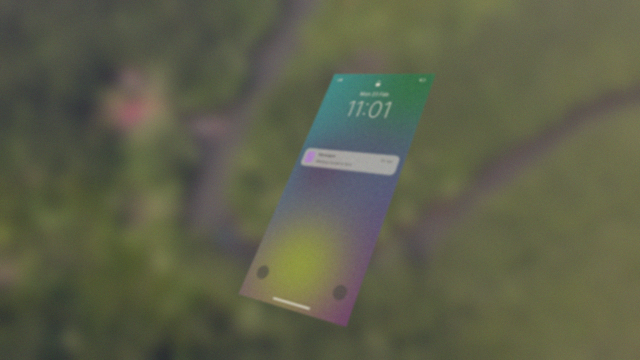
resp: 11,01
